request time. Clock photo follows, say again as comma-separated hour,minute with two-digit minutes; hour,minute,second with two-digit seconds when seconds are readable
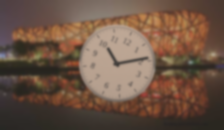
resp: 10,09
